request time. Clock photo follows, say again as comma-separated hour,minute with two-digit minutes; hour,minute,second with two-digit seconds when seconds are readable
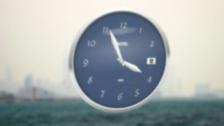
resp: 3,56
